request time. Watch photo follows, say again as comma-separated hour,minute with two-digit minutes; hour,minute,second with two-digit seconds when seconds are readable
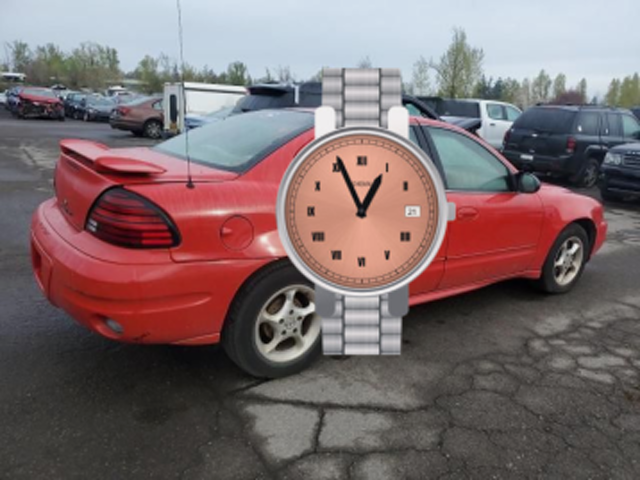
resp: 12,56
